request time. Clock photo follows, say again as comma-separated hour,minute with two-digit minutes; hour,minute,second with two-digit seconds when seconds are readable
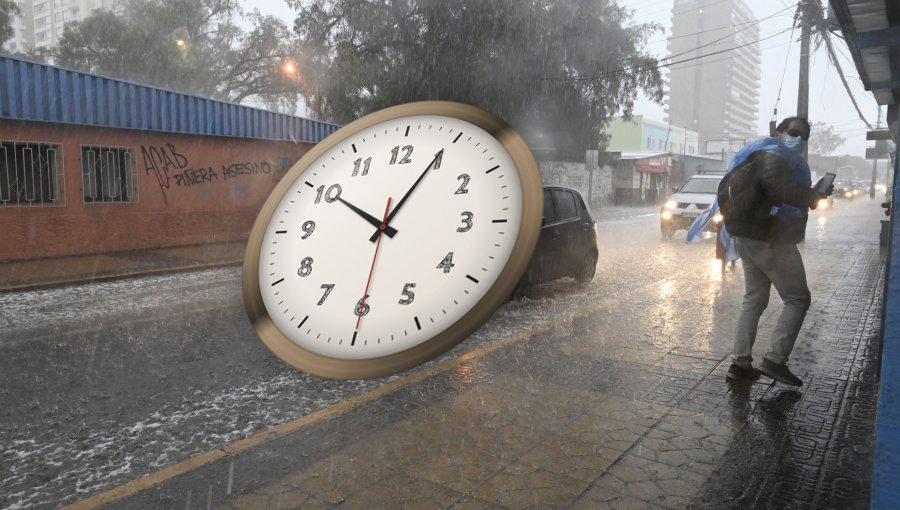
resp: 10,04,30
